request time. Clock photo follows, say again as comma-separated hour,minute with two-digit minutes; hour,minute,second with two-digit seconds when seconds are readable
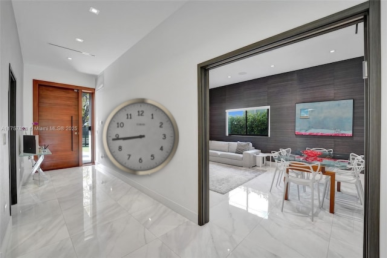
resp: 8,44
